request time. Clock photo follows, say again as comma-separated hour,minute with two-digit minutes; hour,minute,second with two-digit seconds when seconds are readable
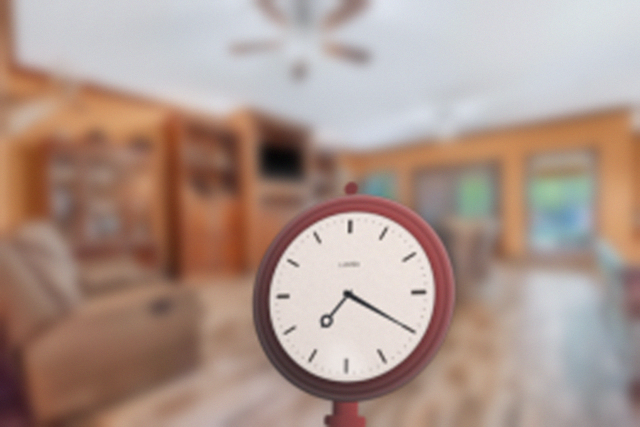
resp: 7,20
